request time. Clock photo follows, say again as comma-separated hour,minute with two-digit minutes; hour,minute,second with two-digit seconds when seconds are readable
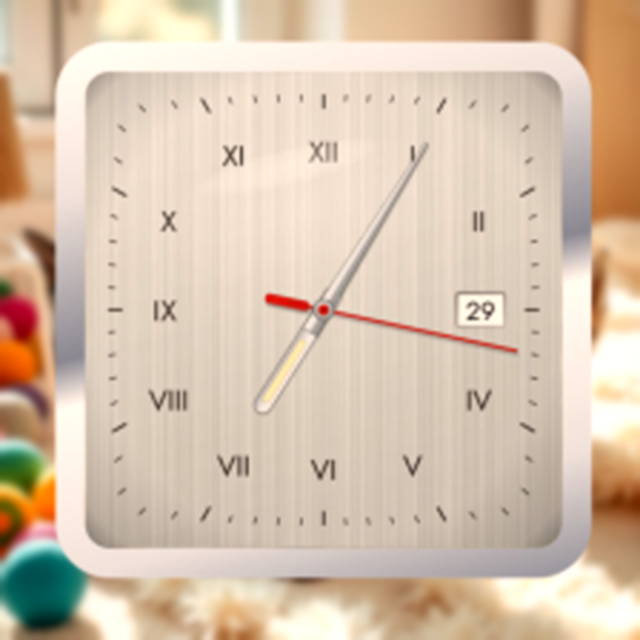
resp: 7,05,17
